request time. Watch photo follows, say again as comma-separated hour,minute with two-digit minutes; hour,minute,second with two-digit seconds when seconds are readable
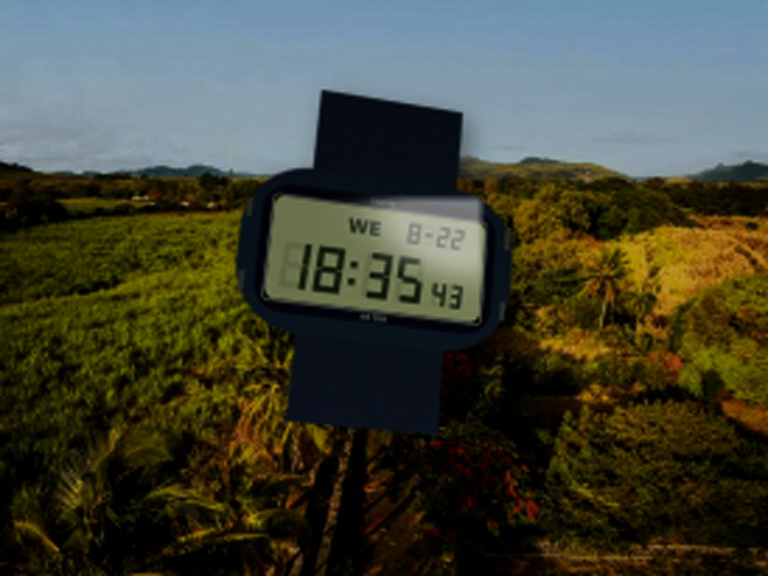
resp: 18,35,43
